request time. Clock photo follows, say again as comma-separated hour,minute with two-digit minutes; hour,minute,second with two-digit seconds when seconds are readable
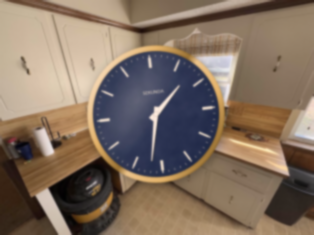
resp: 1,32
